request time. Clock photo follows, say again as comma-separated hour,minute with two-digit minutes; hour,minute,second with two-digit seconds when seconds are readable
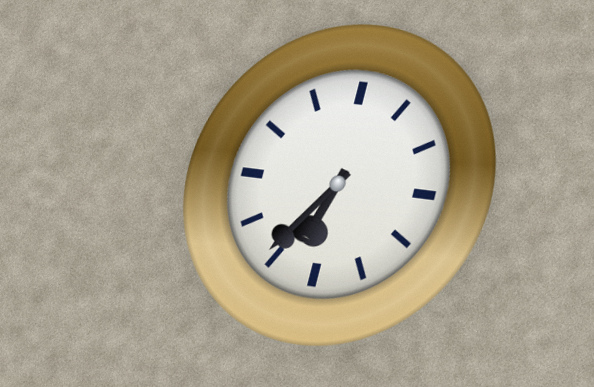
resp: 6,36
